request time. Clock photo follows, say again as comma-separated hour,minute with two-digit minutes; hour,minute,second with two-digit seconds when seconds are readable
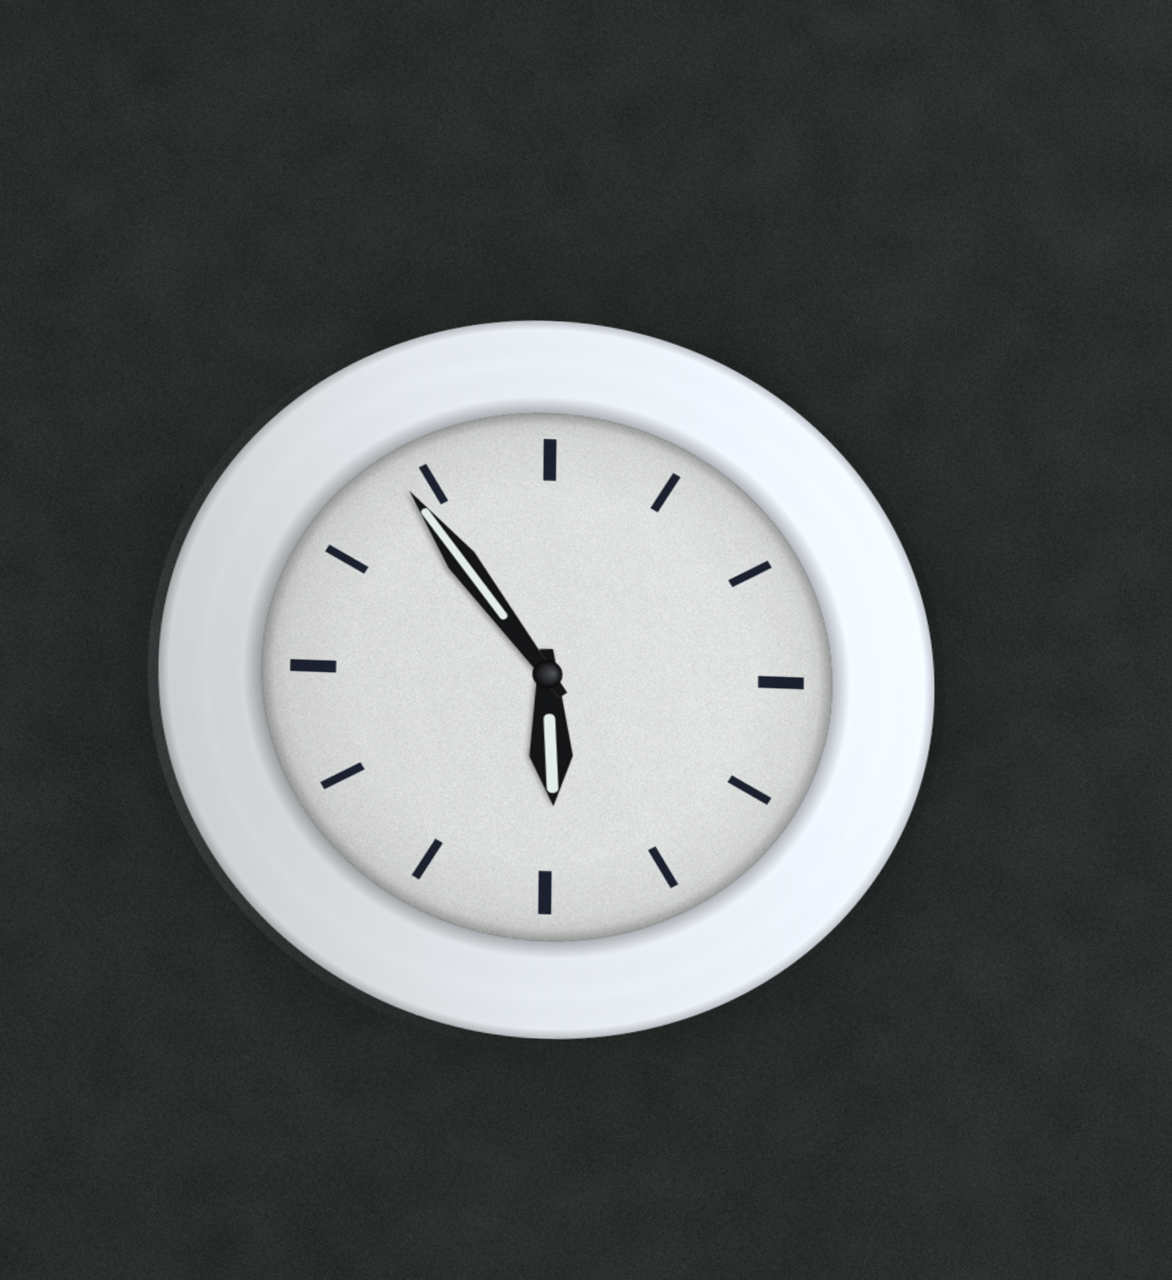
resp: 5,54
